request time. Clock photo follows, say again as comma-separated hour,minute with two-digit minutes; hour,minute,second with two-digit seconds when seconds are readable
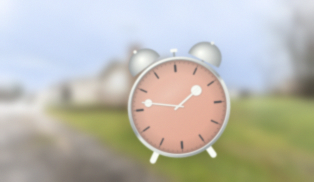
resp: 1,47
